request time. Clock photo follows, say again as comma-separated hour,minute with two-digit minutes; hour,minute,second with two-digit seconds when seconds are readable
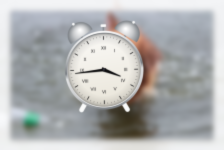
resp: 3,44
